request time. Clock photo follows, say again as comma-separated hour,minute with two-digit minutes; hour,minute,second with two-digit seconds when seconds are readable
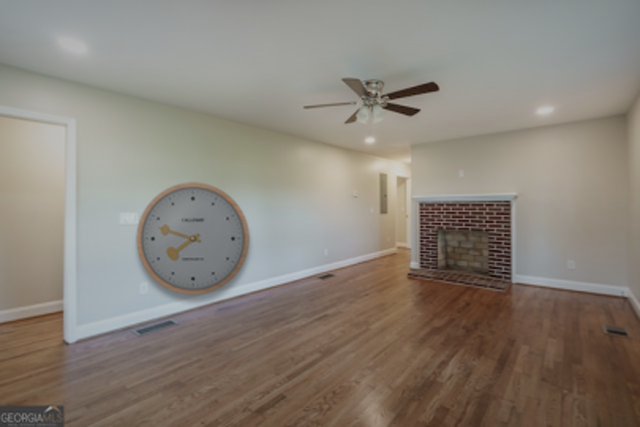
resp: 7,48
